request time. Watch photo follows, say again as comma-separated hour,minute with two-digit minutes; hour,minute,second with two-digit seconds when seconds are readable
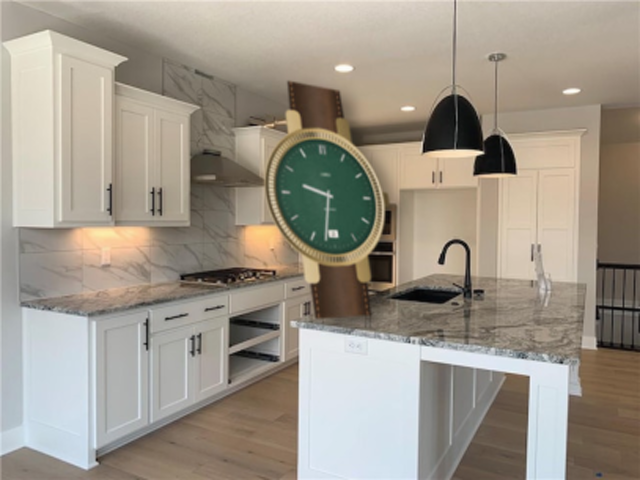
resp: 9,32
